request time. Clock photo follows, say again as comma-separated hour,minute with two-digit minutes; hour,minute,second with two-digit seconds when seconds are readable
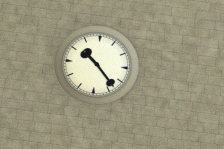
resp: 10,23
